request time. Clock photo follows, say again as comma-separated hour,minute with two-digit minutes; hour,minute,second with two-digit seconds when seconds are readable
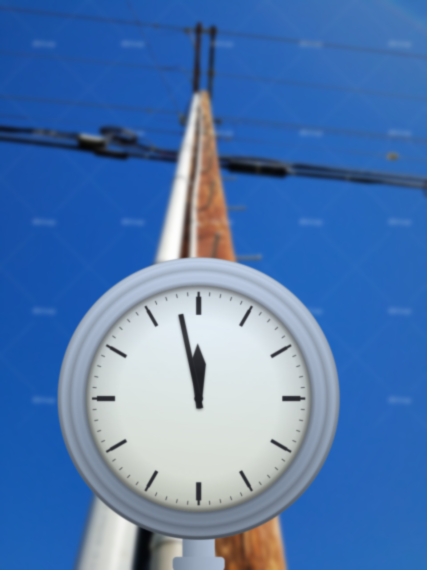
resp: 11,58
